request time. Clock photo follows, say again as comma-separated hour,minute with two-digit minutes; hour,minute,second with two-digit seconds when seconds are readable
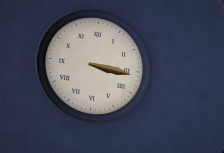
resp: 3,16
